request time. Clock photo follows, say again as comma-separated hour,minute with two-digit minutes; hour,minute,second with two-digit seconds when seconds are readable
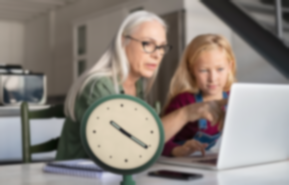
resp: 10,21
